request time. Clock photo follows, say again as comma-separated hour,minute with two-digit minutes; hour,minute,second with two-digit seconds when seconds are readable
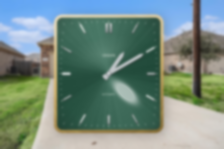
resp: 1,10
